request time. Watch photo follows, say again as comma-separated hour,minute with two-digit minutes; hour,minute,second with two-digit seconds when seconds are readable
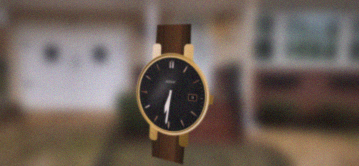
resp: 6,31
